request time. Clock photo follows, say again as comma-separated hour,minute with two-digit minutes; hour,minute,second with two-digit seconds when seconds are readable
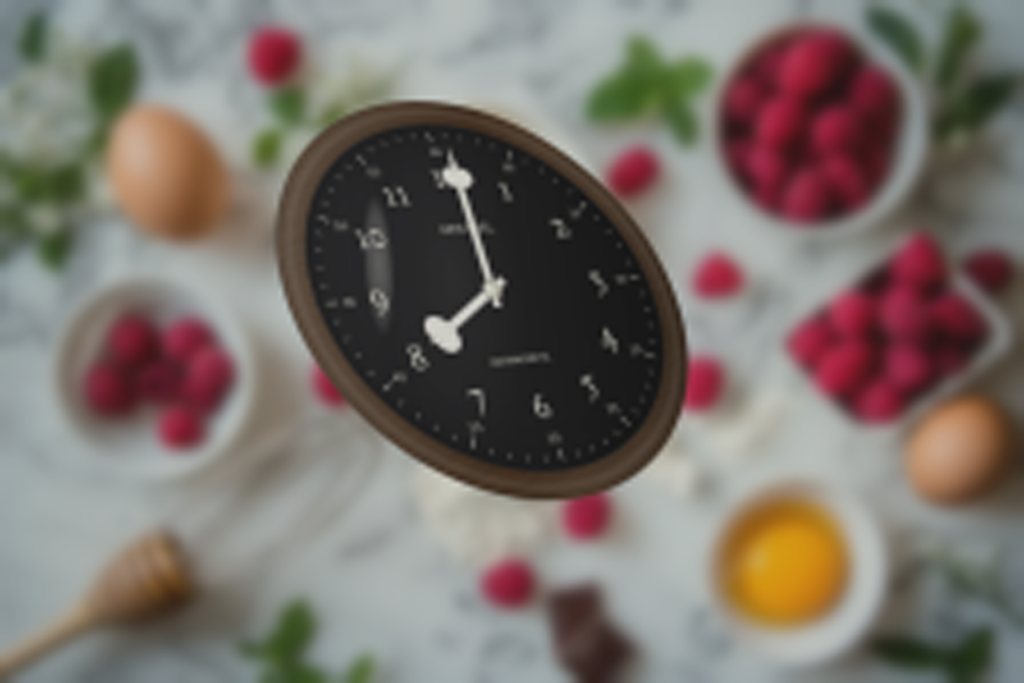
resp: 8,01
